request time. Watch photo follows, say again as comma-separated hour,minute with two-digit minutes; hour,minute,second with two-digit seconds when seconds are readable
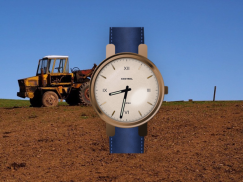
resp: 8,32
